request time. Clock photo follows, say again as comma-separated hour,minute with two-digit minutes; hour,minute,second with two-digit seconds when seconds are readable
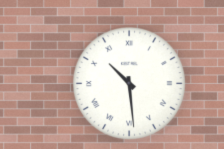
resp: 10,29
